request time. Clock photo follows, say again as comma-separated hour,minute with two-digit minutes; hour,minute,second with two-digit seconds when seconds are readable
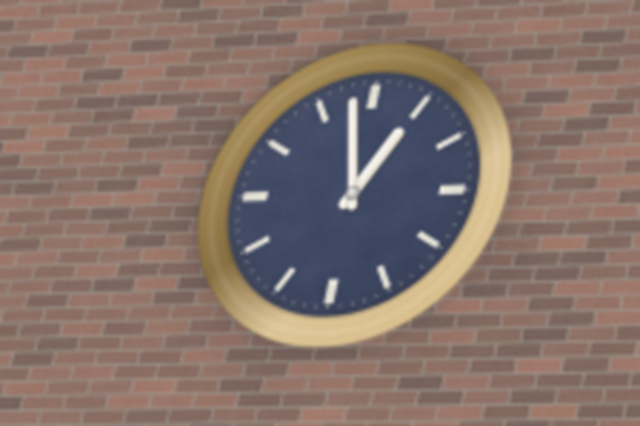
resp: 12,58
